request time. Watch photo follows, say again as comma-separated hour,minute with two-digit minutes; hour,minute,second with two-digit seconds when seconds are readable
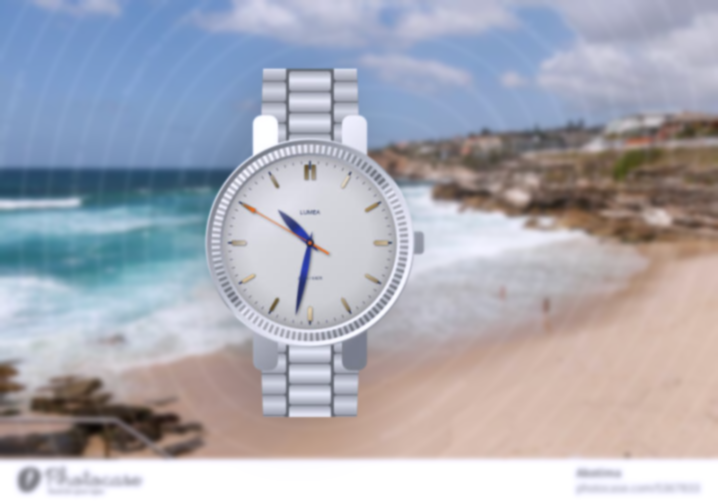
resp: 10,31,50
